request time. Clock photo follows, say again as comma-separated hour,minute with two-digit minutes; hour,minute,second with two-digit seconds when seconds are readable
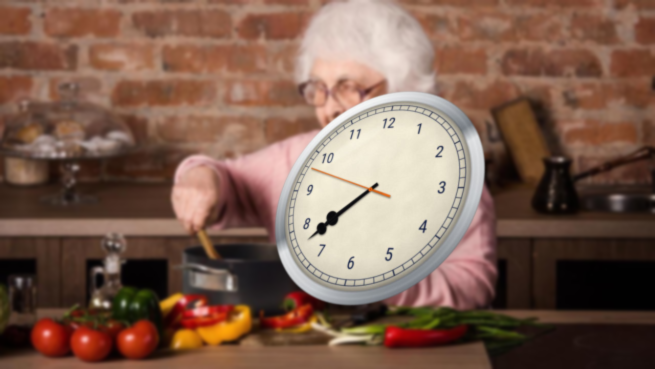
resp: 7,37,48
